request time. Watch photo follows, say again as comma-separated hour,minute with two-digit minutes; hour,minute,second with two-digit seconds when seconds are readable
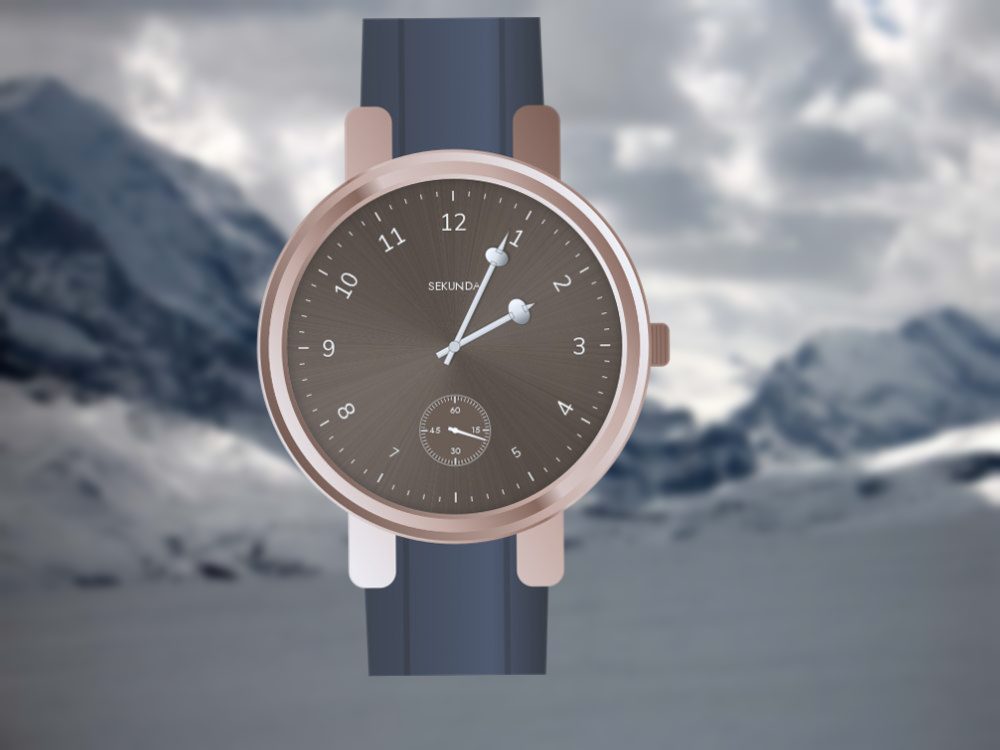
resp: 2,04,18
